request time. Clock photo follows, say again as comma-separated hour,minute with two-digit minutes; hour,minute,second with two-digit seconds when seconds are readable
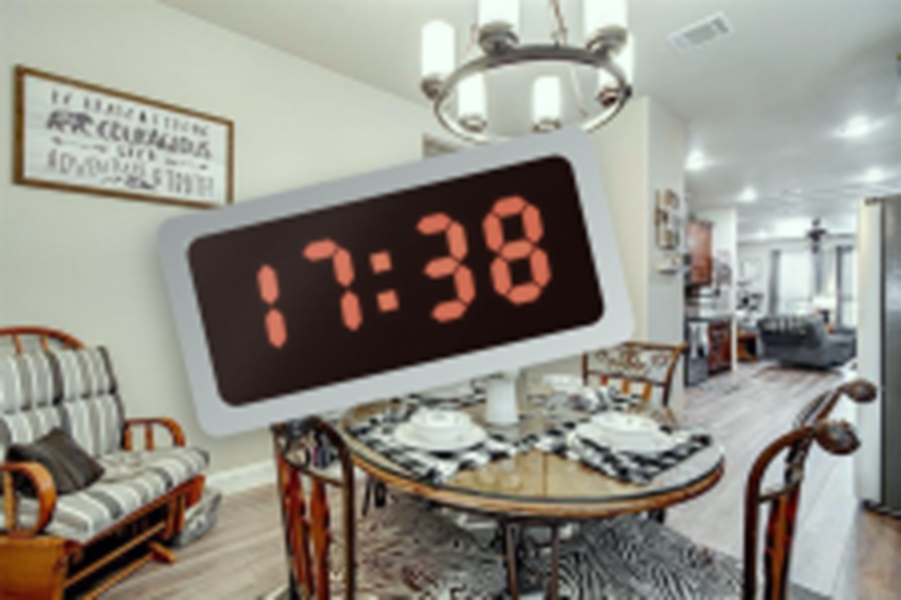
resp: 17,38
